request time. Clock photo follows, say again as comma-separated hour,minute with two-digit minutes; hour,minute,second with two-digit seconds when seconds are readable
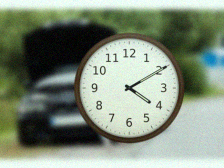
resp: 4,10
